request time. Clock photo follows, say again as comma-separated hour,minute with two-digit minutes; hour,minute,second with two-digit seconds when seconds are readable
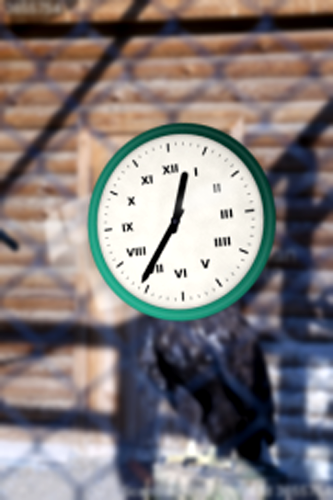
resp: 12,36
